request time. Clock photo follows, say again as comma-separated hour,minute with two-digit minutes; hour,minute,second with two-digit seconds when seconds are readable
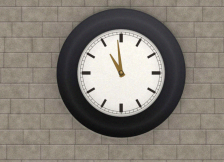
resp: 10,59
